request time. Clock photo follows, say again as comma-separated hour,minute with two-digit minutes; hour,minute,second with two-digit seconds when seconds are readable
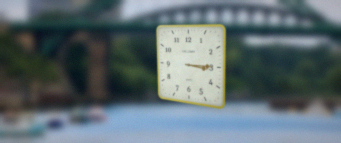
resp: 3,15
